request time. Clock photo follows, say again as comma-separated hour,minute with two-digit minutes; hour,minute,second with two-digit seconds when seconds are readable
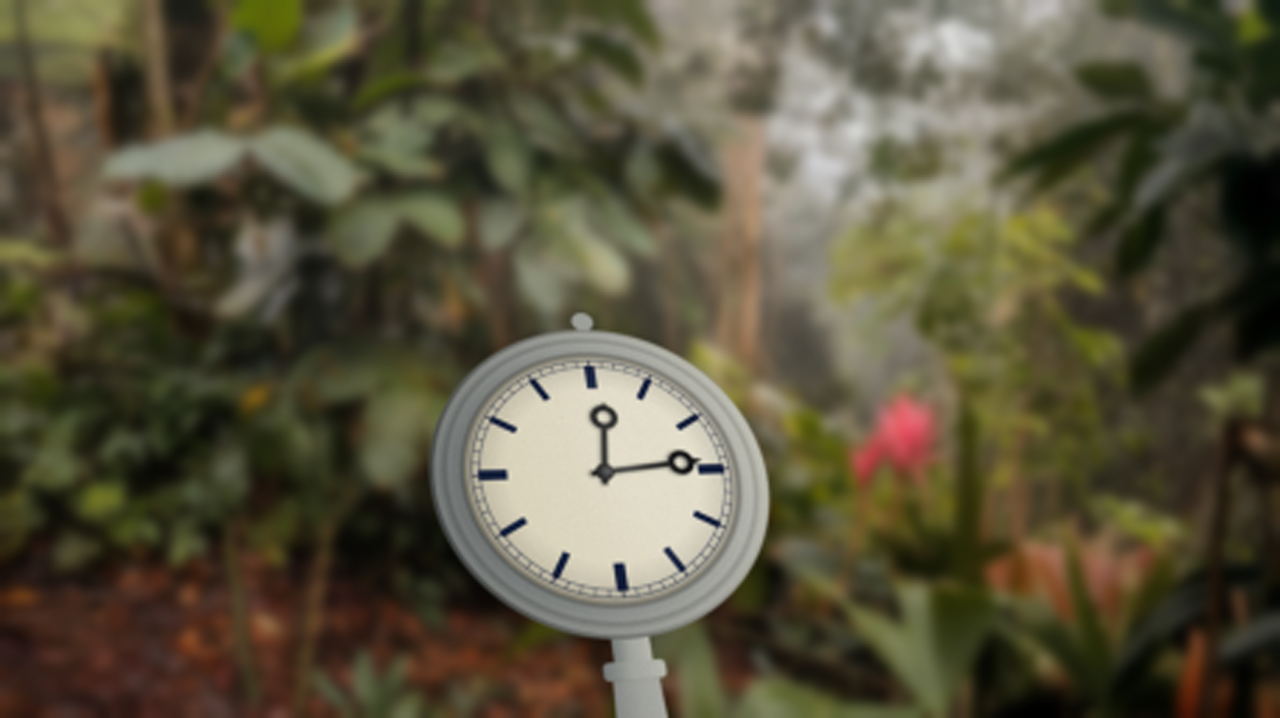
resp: 12,14
